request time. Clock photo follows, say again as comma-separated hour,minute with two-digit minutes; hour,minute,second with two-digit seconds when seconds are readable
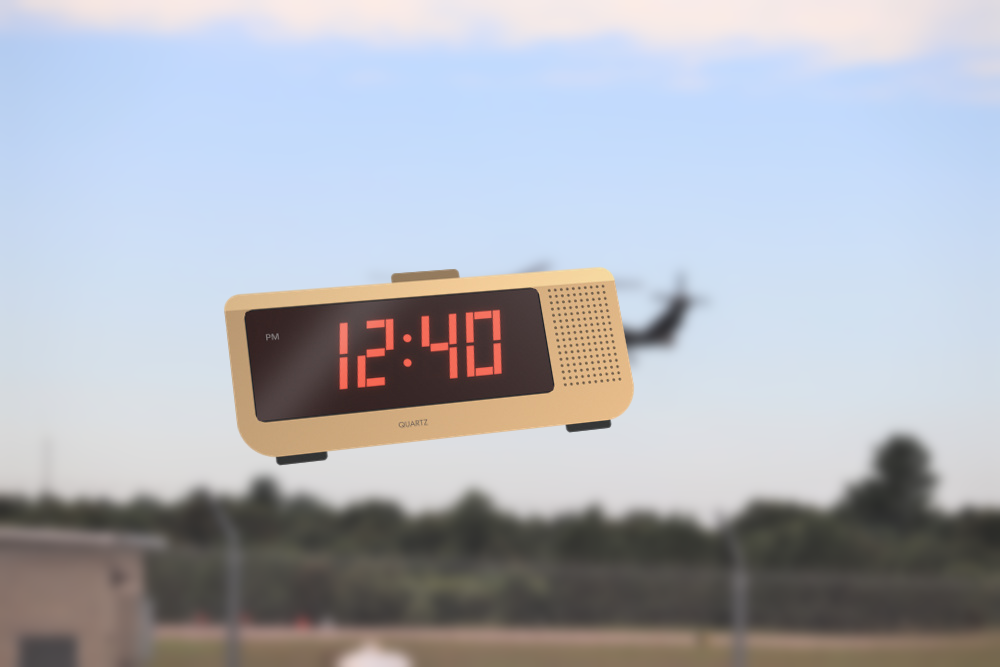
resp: 12,40
